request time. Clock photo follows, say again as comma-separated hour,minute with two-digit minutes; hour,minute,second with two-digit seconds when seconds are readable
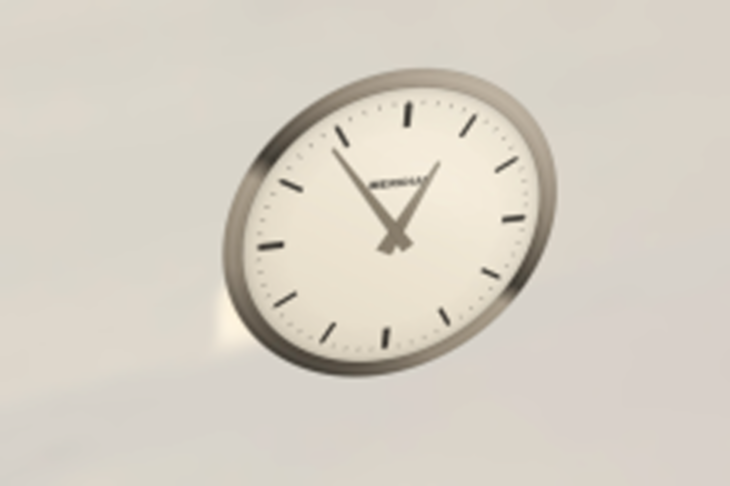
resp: 12,54
